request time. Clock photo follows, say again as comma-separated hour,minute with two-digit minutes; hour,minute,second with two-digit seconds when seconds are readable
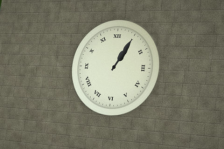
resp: 1,05
